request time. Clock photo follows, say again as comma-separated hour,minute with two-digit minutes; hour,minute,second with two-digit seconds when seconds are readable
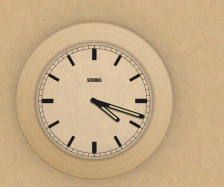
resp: 4,18
